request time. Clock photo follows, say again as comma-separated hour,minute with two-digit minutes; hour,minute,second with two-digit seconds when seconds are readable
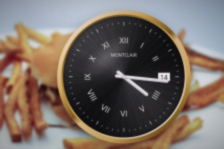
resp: 4,16
